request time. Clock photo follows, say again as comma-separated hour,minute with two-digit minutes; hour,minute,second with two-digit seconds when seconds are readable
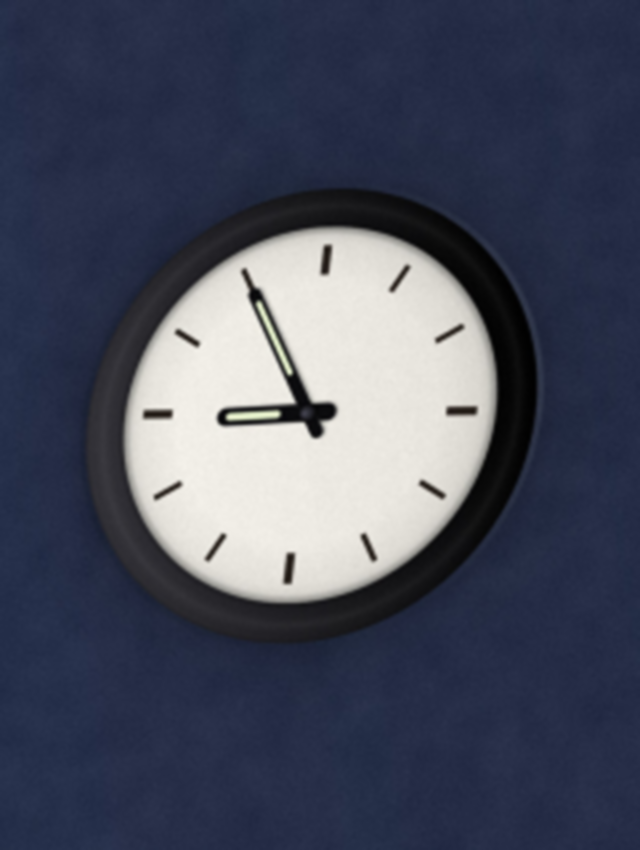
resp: 8,55
